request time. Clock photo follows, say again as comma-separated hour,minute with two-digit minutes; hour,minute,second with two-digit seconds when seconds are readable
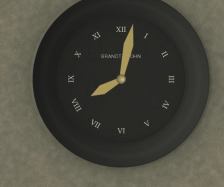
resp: 8,02
